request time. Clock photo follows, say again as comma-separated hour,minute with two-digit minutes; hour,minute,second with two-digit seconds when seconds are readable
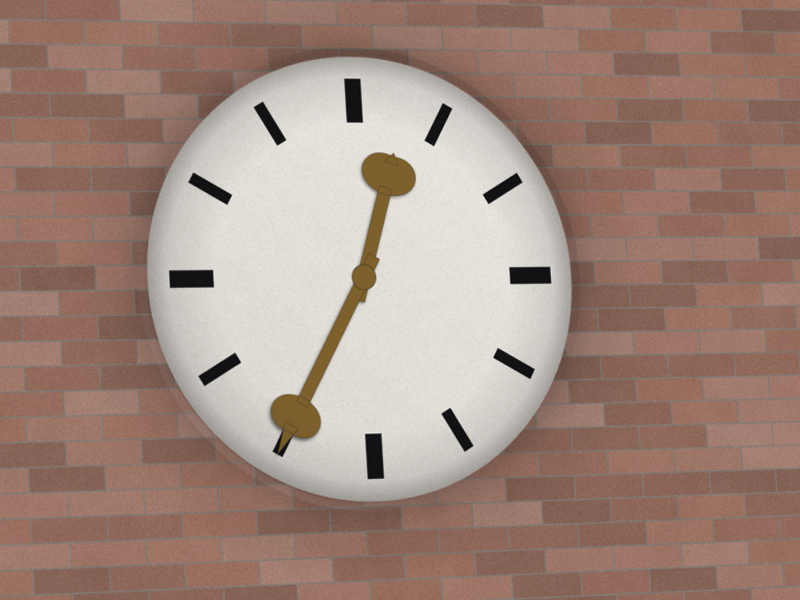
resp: 12,35
